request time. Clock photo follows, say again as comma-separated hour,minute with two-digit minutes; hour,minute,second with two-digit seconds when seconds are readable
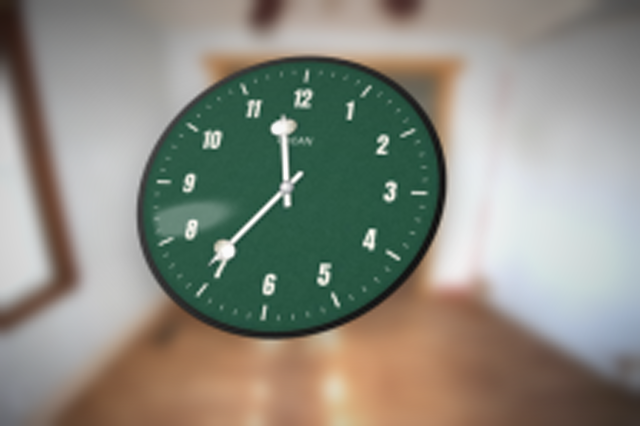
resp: 11,36
